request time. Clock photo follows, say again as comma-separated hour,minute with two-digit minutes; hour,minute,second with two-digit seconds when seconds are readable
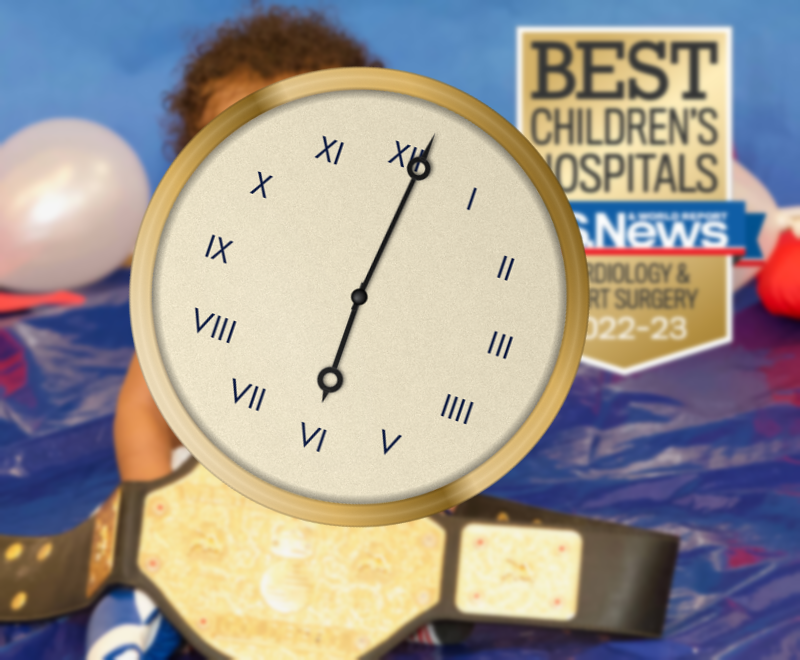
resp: 6,01
